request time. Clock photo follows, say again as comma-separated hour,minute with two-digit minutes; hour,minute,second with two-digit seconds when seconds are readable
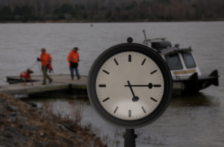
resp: 5,15
